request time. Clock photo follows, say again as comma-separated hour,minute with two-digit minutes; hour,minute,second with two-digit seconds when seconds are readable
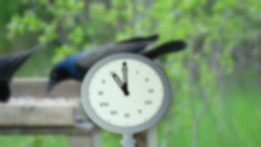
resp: 11,00
